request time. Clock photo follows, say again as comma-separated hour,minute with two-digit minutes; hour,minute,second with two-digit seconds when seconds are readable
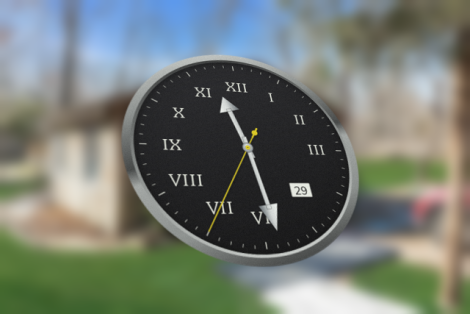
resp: 11,28,35
